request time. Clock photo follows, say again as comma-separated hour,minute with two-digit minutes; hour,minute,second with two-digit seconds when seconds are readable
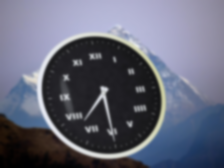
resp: 7,30
